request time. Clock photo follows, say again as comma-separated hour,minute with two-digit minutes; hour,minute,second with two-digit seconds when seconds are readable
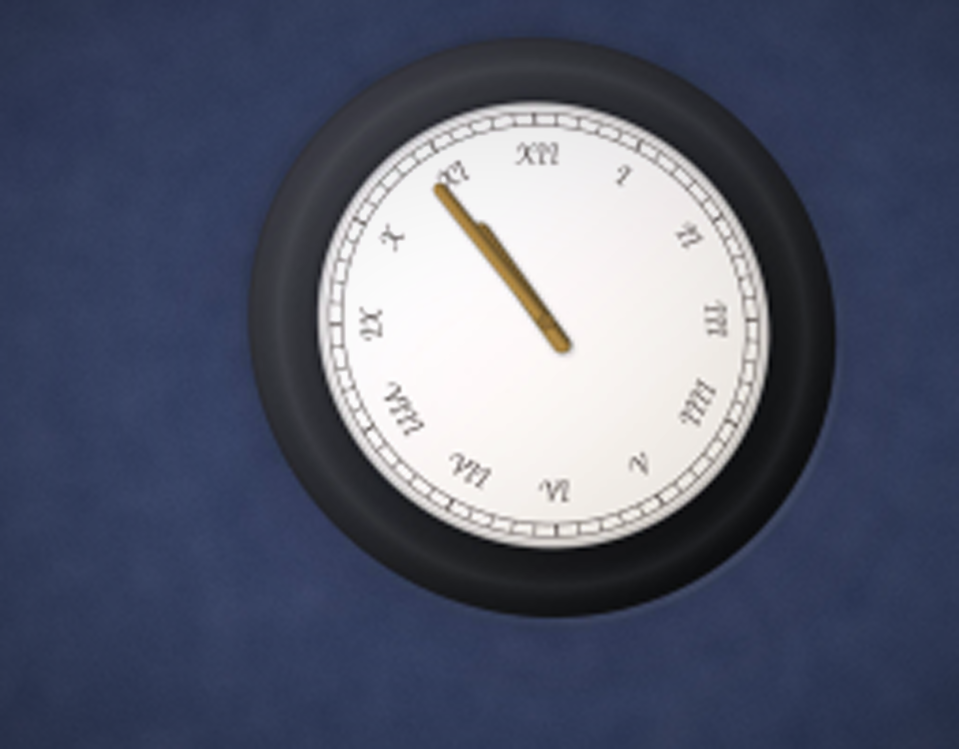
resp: 10,54
